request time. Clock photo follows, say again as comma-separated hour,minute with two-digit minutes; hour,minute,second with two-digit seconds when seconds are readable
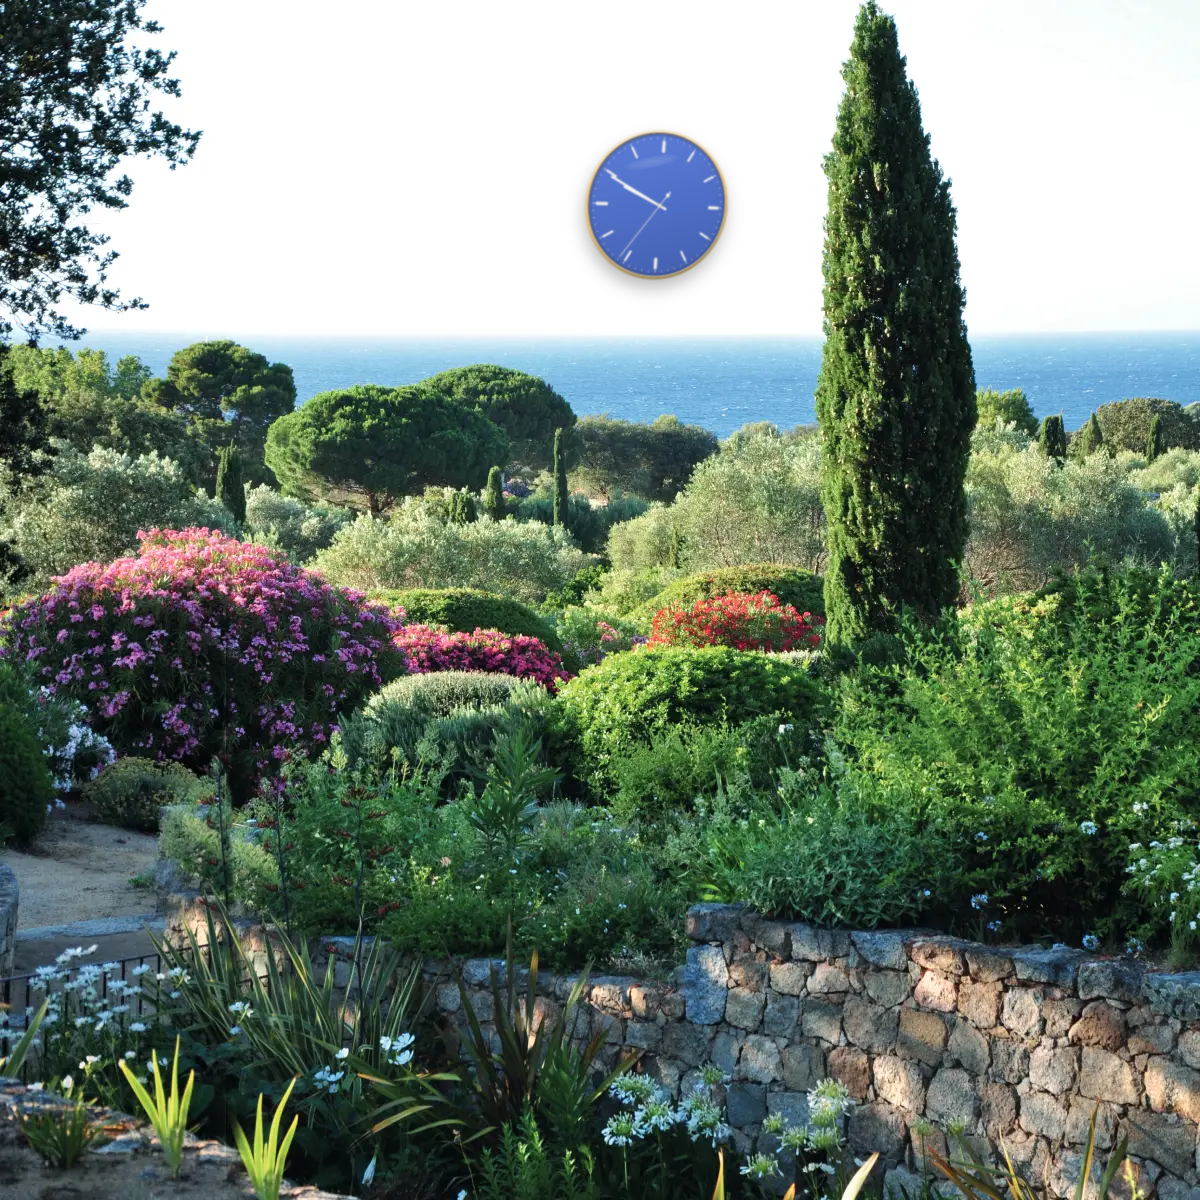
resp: 9,49,36
